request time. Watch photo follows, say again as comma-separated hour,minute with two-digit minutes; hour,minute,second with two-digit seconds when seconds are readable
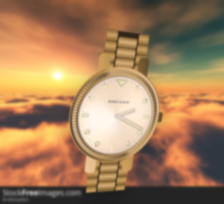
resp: 2,19
